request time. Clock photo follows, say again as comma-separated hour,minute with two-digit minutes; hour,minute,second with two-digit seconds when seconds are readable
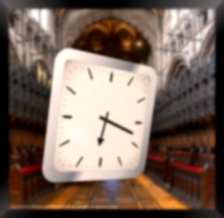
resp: 6,18
